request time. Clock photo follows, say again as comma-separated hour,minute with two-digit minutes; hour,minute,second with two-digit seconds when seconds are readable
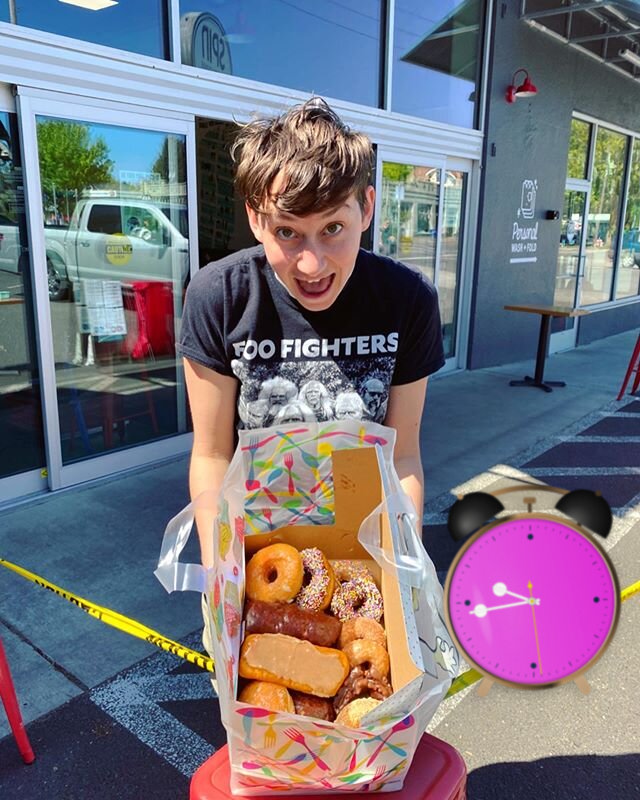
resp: 9,43,29
